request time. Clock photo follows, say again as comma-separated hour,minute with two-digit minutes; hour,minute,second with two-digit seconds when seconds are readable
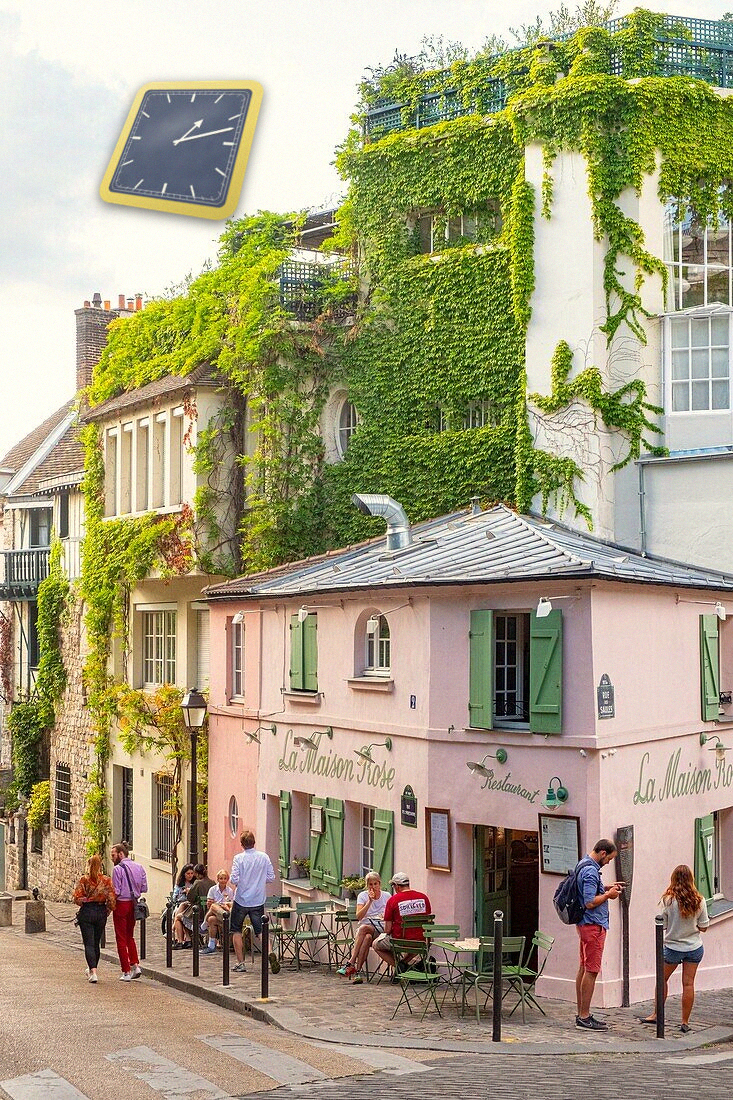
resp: 1,12
